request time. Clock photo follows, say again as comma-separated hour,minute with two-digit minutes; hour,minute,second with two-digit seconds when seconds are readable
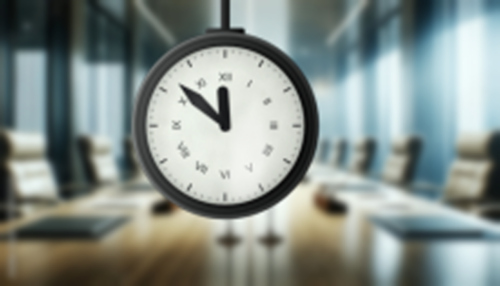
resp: 11,52
